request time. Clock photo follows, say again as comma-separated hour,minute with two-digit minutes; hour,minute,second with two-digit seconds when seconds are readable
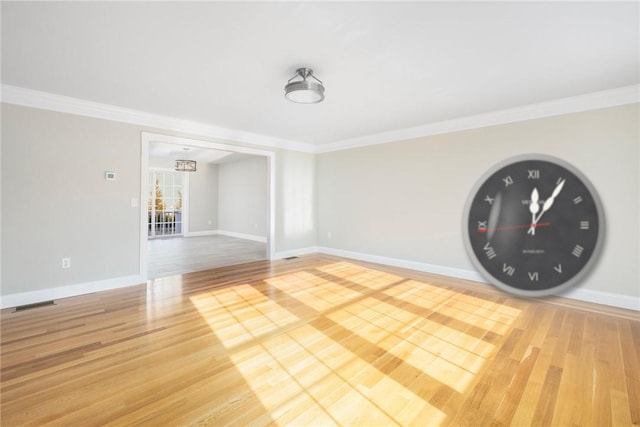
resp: 12,05,44
